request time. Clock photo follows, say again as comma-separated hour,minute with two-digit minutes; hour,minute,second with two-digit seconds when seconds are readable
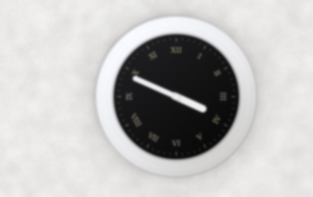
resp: 3,49
